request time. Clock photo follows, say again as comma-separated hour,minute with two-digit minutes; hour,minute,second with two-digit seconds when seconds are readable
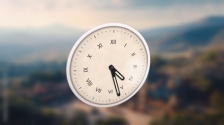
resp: 4,27
